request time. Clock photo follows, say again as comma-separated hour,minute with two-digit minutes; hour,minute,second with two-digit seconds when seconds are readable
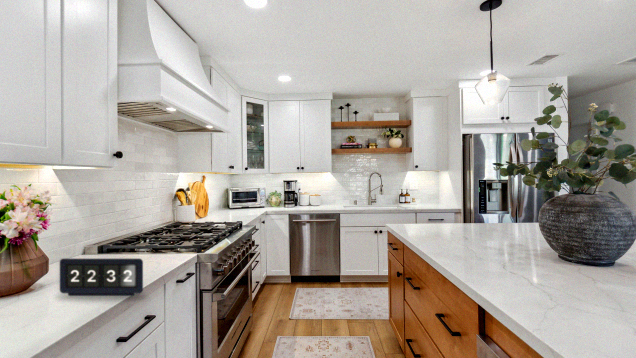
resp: 22,32
